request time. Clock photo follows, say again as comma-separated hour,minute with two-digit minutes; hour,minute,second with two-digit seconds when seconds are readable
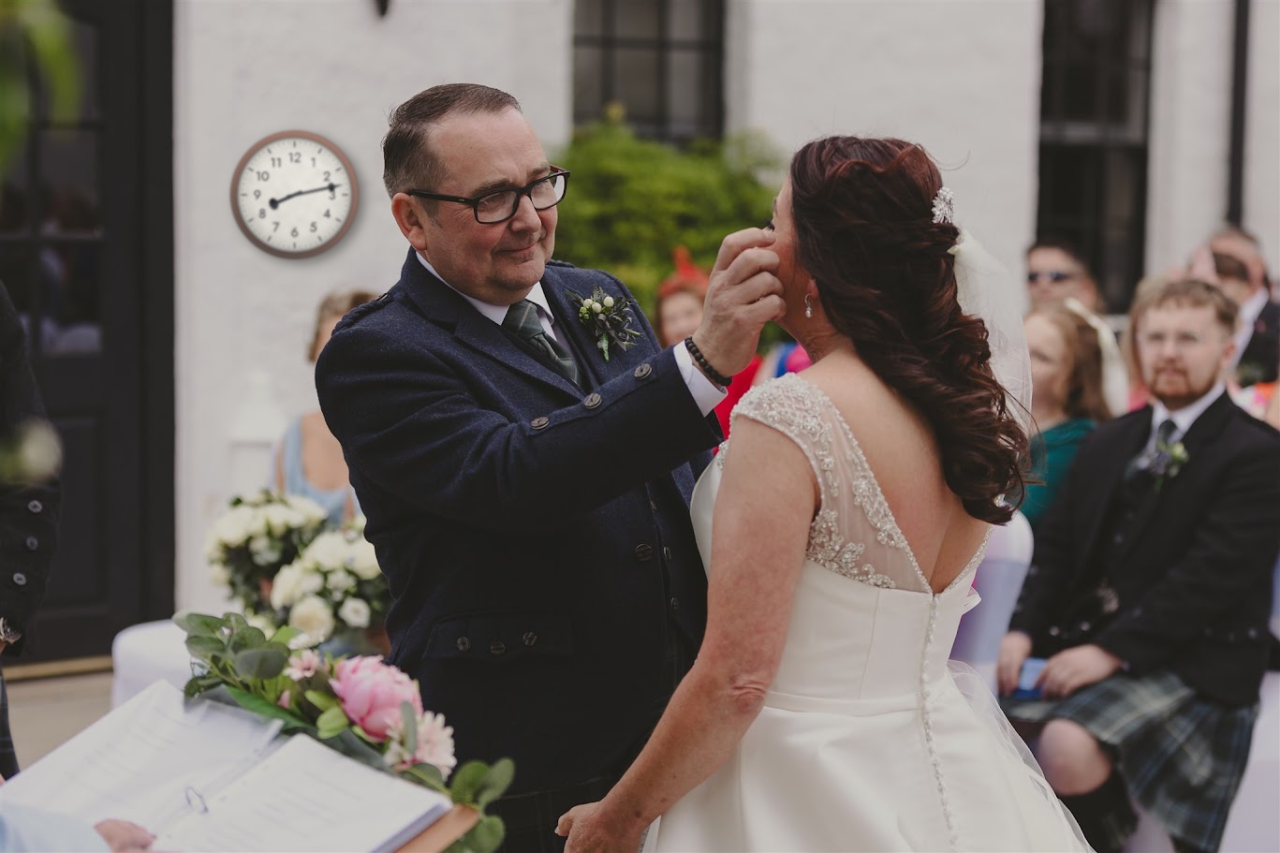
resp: 8,13
